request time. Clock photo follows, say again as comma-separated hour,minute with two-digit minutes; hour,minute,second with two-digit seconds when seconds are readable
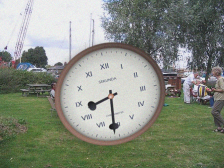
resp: 8,31
